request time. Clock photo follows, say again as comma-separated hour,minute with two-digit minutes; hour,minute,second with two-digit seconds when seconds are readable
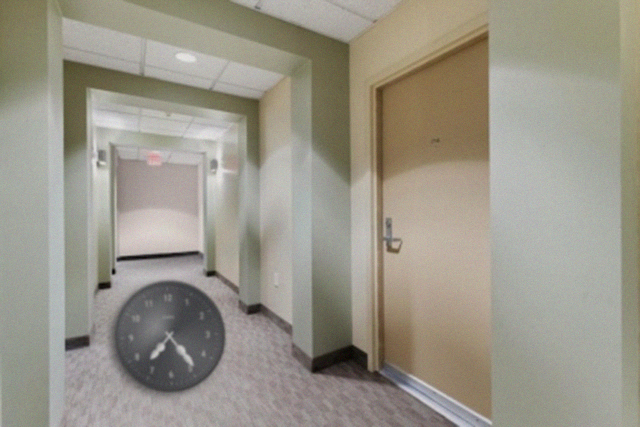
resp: 7,24
